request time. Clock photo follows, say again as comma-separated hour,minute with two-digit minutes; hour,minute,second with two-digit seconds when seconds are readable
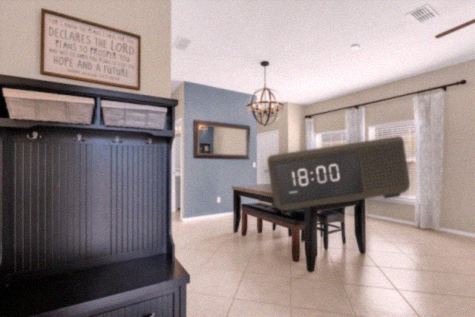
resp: 18,00
